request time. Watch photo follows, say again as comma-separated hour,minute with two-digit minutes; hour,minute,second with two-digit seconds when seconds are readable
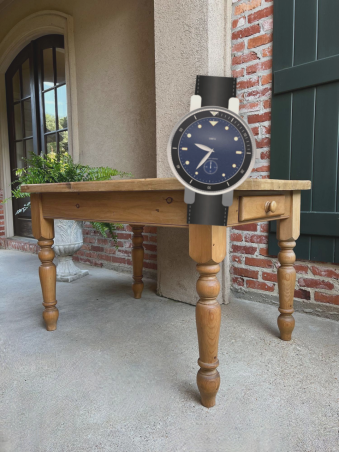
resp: 9,36
